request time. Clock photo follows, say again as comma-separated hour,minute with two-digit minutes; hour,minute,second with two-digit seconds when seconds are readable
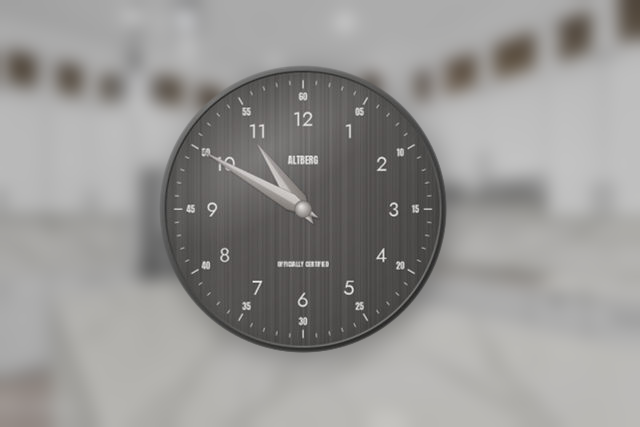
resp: 10,50
